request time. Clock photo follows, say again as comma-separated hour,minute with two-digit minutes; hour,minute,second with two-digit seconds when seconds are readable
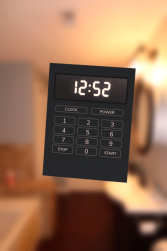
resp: 12,52
